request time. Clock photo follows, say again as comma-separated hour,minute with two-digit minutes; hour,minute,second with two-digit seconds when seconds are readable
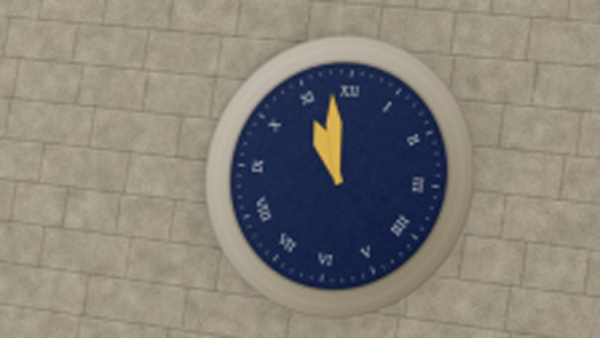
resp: 10,58
